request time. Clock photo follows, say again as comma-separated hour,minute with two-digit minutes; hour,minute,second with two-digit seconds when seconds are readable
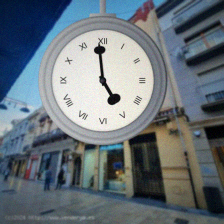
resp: 4,59
